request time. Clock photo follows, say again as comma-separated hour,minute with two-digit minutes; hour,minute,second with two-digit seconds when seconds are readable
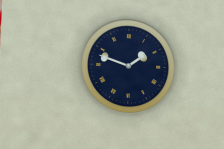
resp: 1,48
